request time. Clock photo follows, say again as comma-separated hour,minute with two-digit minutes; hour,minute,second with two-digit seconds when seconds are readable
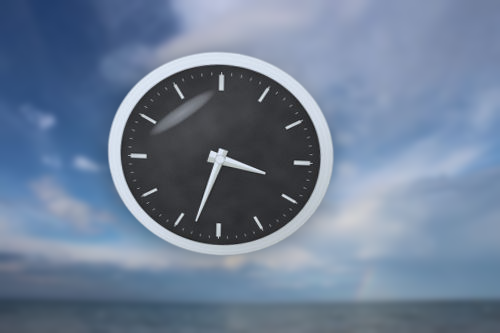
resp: 3,33
